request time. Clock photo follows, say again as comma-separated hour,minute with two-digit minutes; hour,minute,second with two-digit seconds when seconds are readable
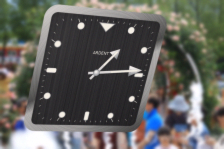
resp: 1,14
